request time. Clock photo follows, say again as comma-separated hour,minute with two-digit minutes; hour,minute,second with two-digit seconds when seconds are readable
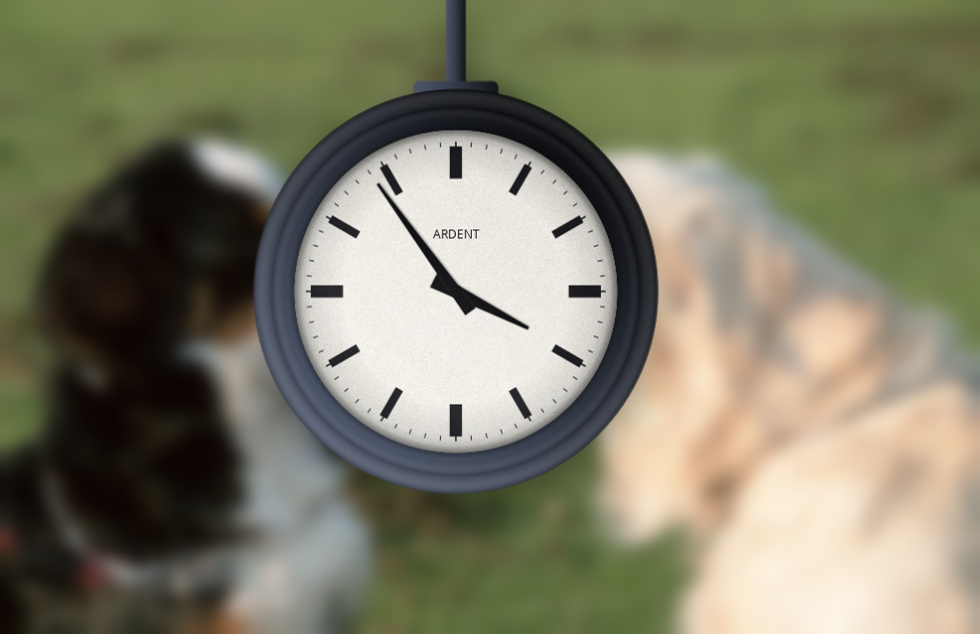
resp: 3,54
